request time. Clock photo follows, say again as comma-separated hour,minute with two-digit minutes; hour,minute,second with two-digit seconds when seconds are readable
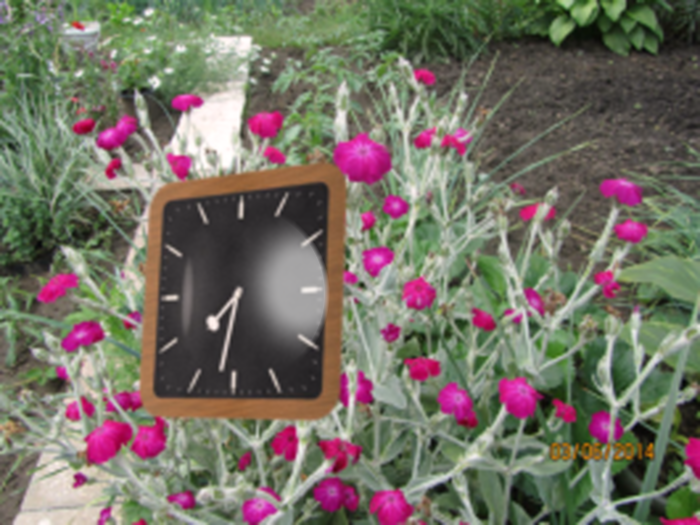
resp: 7,32
